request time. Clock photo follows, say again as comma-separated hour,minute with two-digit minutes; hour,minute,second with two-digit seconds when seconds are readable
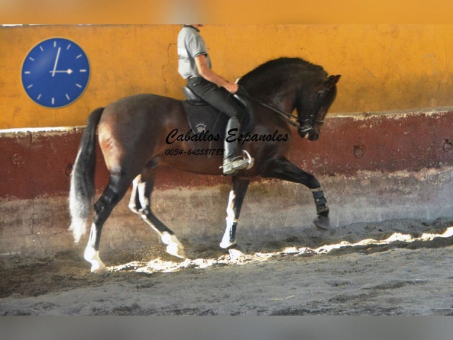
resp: 3,02
